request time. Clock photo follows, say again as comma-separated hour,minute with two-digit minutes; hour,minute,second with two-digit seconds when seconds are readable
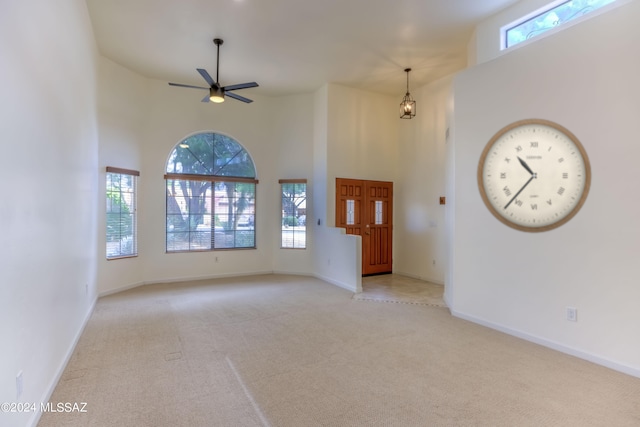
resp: 10,37
